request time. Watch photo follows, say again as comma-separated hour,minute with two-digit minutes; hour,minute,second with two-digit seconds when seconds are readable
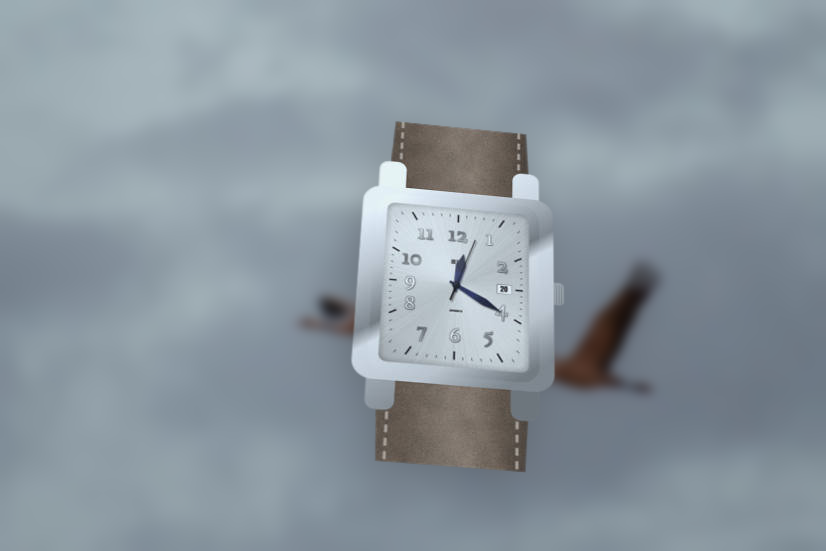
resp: 12,20,03
